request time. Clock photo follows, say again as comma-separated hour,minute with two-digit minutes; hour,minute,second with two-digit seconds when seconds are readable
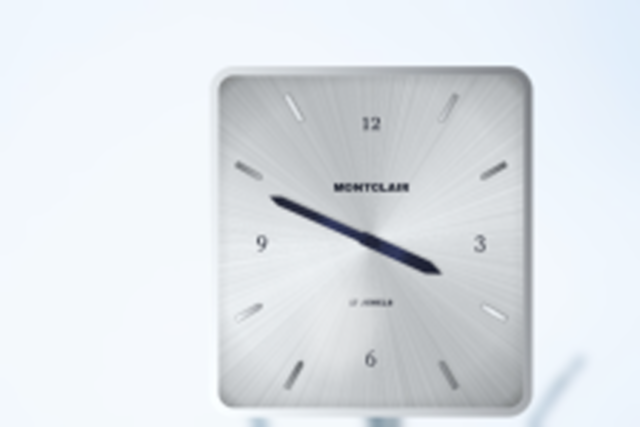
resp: 3,49
